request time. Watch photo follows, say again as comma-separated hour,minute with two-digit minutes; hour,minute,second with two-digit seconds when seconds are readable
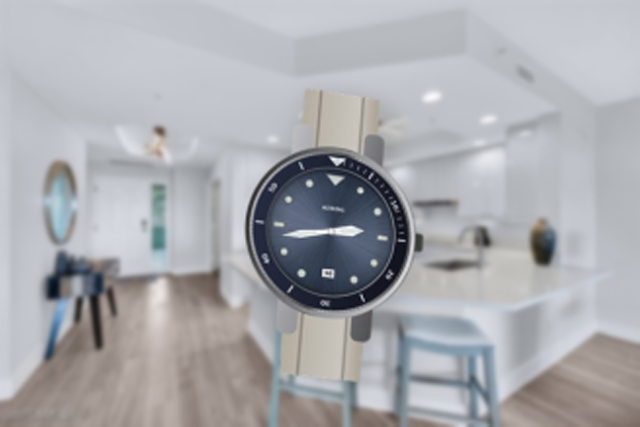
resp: 2,43
